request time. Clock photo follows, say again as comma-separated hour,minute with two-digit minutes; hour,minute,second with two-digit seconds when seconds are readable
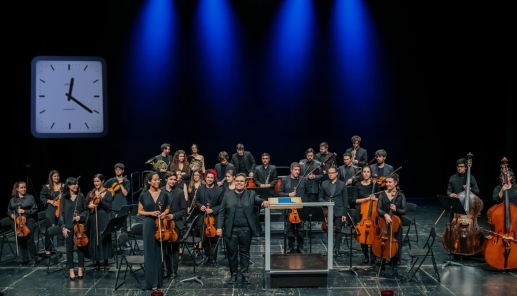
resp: 12,21
